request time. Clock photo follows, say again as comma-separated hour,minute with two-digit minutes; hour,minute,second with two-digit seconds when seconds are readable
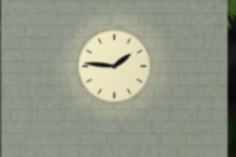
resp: 1,46
